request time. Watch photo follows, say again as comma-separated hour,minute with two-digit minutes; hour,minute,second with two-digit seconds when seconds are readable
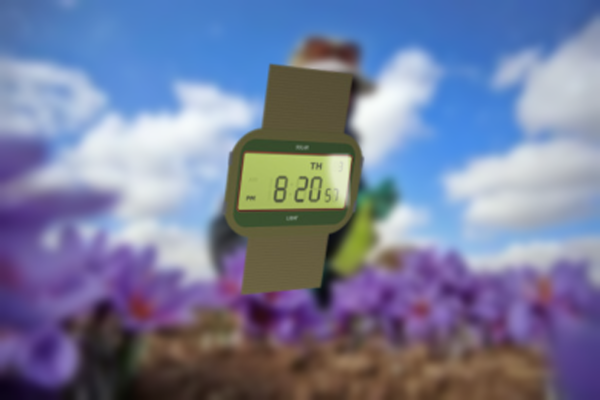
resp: 8,20,57
